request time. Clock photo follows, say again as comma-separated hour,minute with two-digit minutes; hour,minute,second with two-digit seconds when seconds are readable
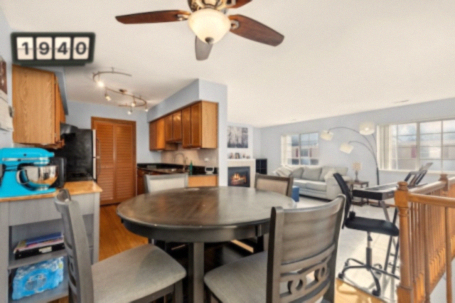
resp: 19,40
